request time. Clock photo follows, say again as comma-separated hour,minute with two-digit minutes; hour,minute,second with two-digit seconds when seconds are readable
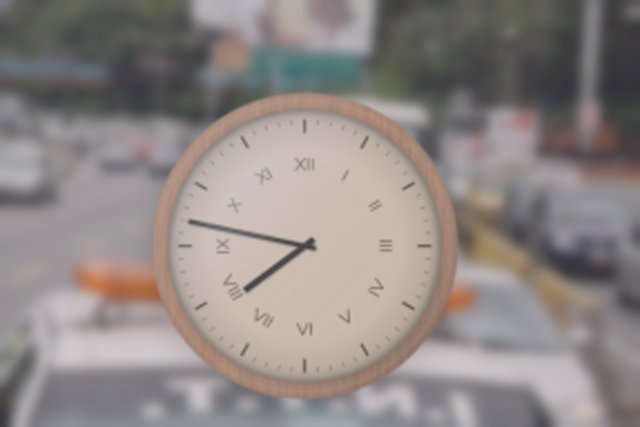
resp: 7,47
